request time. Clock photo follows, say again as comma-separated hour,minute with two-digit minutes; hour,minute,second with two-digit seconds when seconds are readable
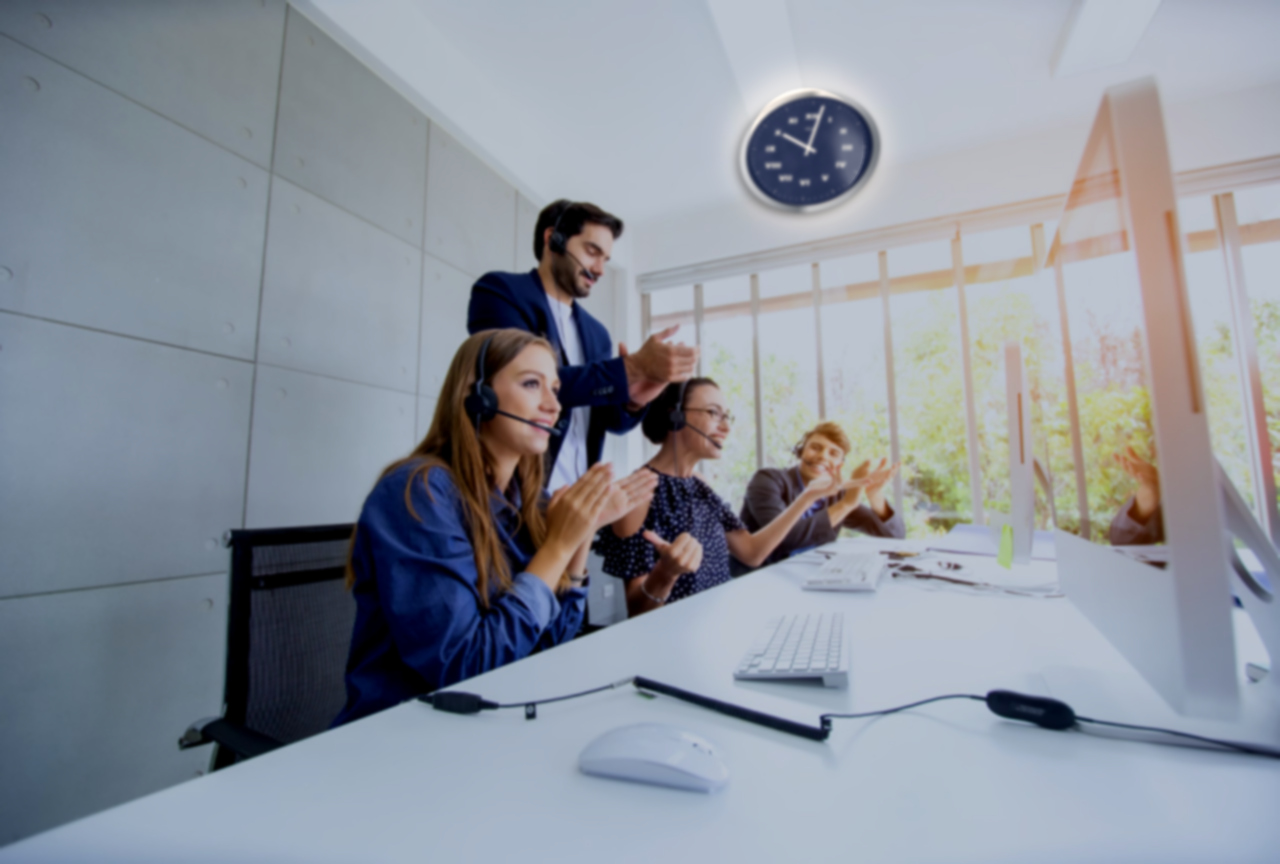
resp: 10,02
